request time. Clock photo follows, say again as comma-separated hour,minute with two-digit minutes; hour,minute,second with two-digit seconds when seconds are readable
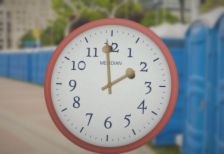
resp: 1,59
